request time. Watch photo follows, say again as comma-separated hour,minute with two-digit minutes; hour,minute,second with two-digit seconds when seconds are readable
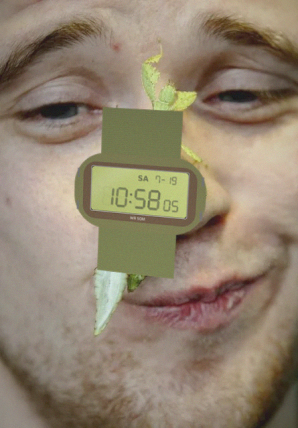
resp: 10,58,05
